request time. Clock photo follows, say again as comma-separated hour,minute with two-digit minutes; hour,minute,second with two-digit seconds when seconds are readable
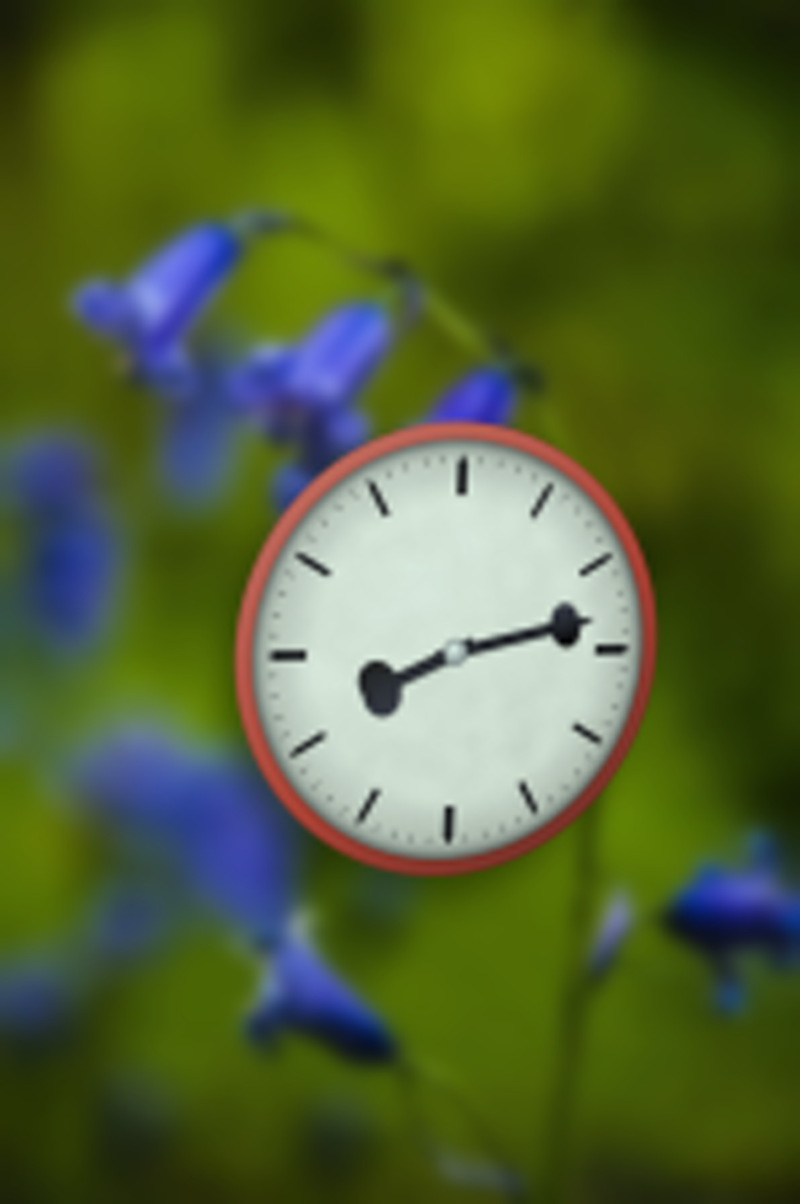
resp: 8,13
